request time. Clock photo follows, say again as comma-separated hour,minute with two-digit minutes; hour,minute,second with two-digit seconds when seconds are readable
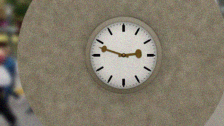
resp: 2,48
